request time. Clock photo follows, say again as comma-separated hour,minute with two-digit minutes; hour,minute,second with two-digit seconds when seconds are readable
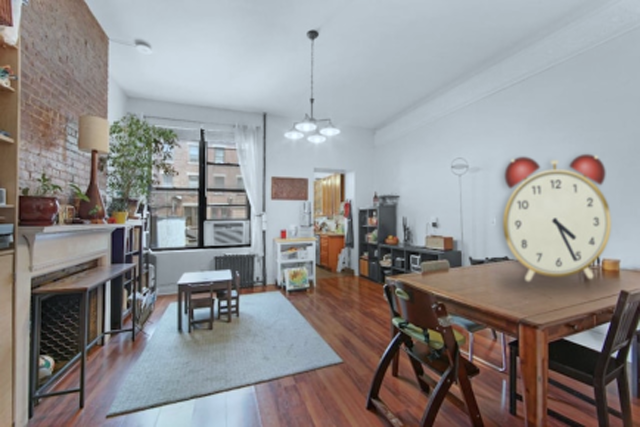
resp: 4,26
